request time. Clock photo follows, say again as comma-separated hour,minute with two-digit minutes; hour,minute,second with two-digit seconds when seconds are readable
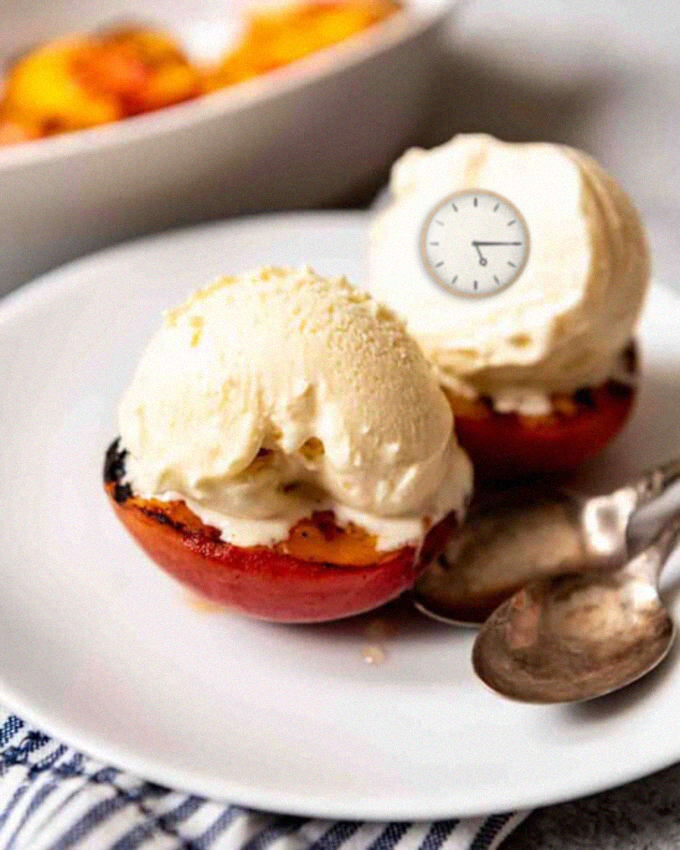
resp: 5,15
